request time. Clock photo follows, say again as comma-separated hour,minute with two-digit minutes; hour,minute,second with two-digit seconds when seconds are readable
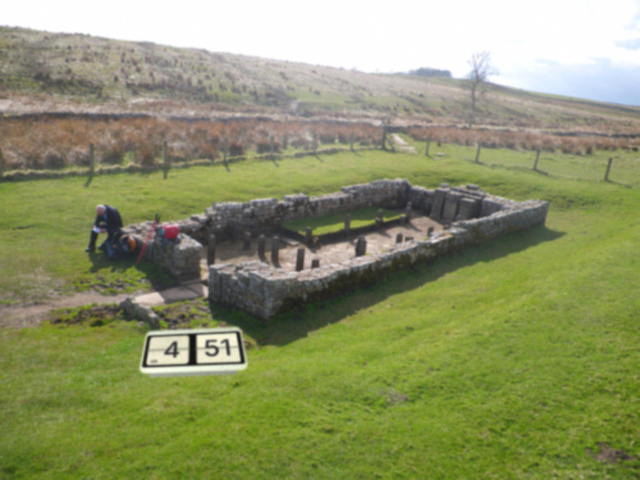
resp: 4,51
